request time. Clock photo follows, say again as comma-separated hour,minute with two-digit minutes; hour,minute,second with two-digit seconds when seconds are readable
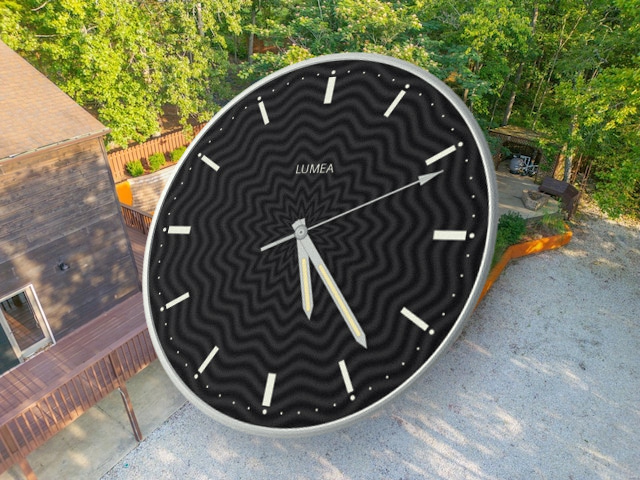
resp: 5,23,11
